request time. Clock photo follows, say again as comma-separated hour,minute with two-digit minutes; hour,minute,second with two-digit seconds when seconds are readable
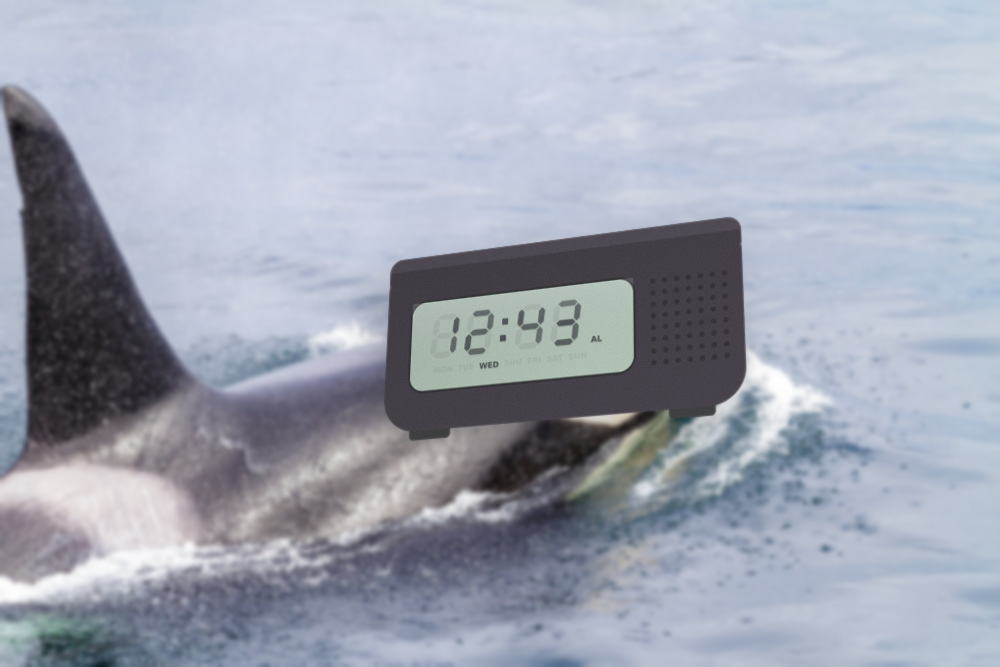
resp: 12,43
